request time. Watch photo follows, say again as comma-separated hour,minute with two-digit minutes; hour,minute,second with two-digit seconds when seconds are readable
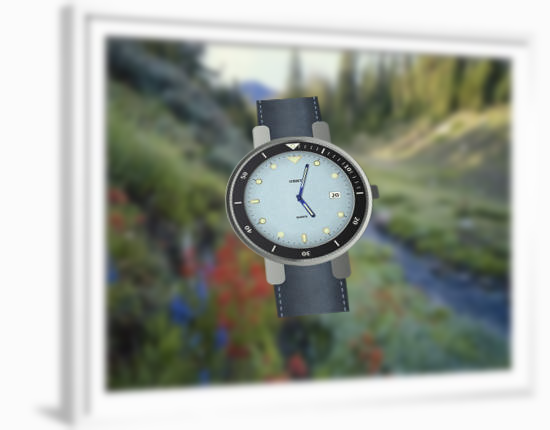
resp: 5,03
